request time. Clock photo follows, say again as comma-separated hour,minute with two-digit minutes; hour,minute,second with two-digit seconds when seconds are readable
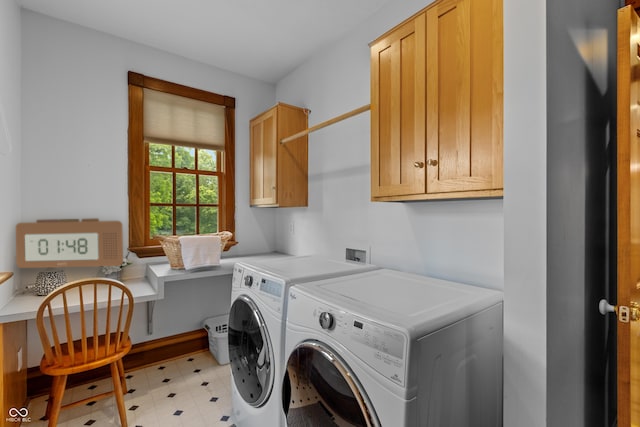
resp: 1,48
